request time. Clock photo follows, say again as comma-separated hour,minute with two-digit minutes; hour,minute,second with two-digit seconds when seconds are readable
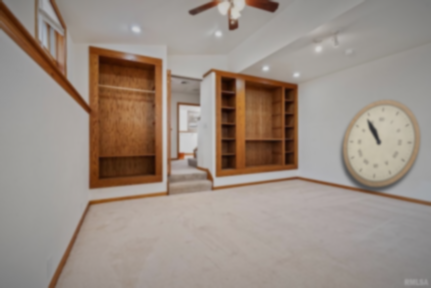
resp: 10,54
